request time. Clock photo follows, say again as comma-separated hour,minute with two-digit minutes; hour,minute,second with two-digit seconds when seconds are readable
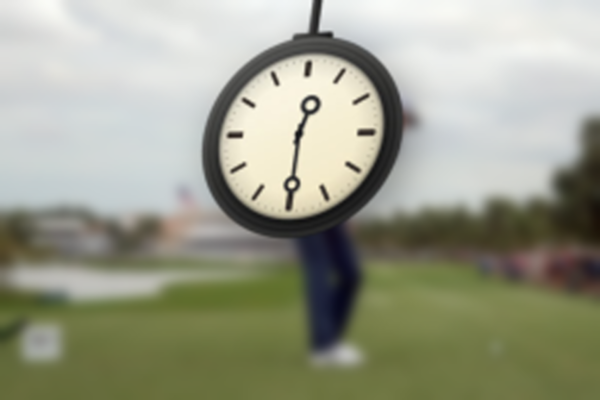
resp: 12,30
